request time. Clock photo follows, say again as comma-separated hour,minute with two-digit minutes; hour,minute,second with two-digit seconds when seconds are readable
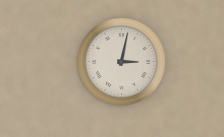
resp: 3,02
